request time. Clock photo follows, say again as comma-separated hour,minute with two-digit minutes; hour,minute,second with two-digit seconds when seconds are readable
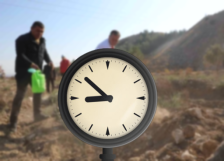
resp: 8,52
